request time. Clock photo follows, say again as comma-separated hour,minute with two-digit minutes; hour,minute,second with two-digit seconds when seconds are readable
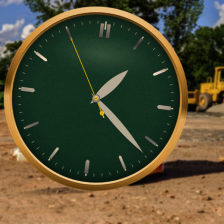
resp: 1,21,55
